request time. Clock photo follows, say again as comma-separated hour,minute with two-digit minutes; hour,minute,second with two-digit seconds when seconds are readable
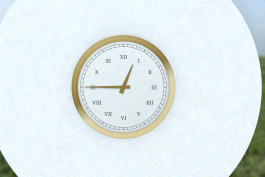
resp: 12,45
